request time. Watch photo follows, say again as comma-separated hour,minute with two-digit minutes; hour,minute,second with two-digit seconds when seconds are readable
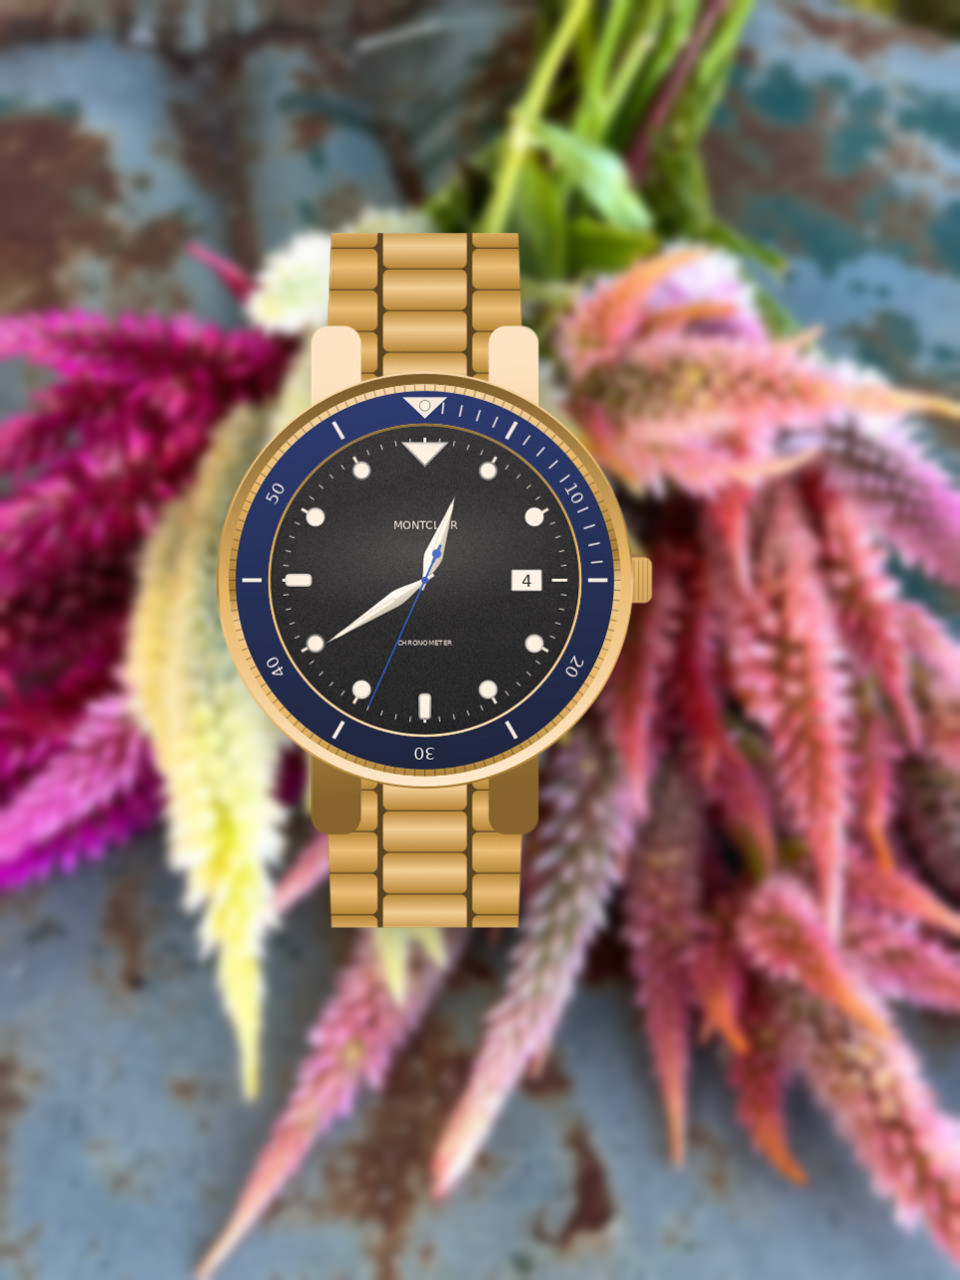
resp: 12,39,34
